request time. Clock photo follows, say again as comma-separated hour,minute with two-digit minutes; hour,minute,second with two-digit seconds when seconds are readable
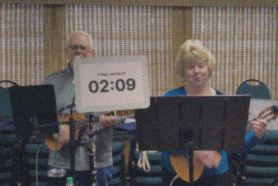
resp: 2,09
